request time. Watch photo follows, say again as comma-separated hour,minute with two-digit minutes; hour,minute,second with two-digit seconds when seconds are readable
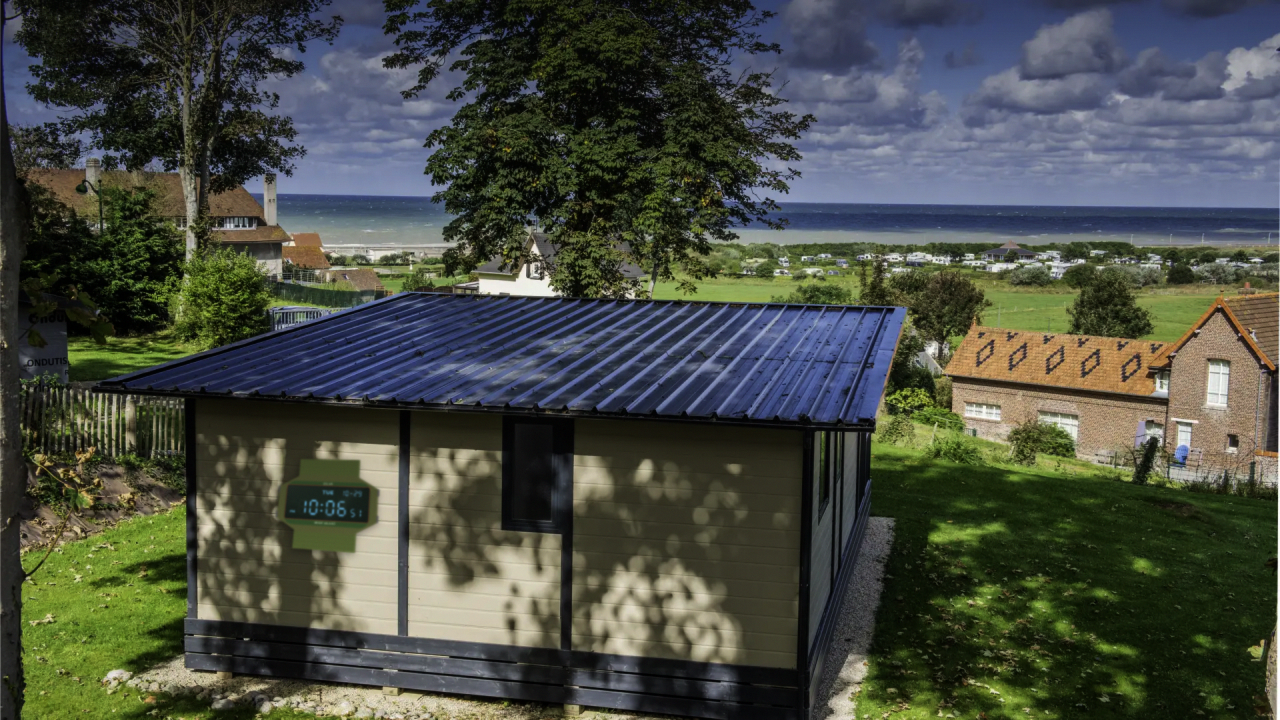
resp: 10,06
